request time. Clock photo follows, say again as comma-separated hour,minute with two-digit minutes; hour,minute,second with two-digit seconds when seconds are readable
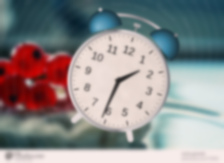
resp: 1,31
